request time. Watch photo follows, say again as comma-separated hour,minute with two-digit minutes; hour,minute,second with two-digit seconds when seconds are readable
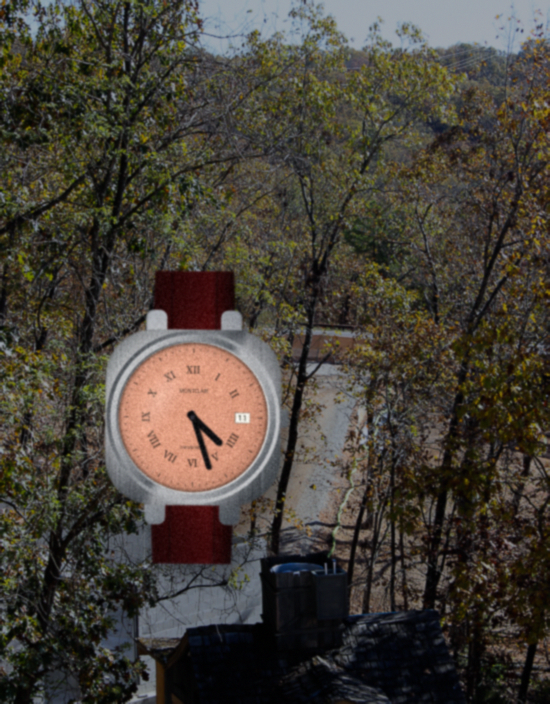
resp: 4,27
